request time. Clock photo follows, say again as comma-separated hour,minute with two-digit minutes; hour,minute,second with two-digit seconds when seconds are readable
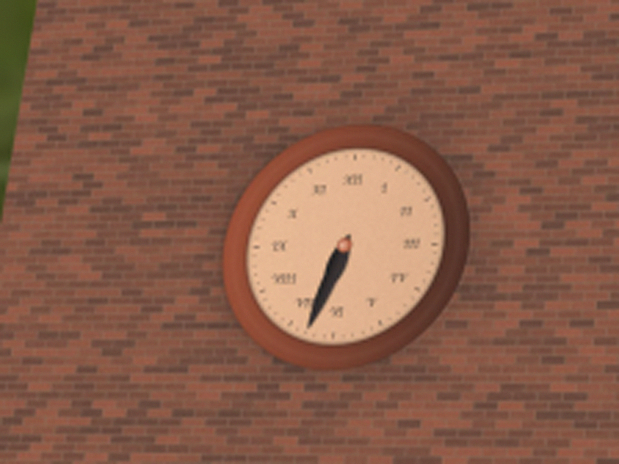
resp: 6,33
